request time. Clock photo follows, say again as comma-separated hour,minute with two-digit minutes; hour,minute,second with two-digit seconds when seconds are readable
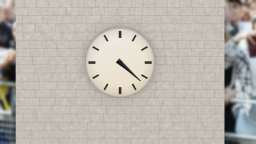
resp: 4,22
